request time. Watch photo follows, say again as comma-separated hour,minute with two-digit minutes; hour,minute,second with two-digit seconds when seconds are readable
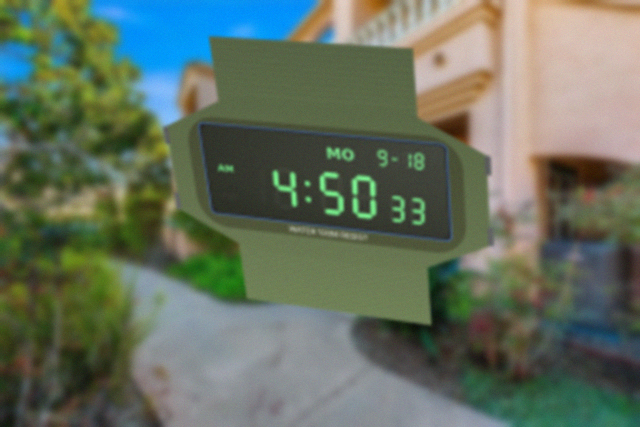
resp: 4,50,33
